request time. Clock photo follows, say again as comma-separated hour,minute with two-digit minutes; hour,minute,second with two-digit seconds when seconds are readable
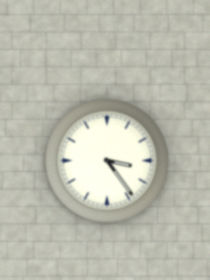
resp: 3,24
